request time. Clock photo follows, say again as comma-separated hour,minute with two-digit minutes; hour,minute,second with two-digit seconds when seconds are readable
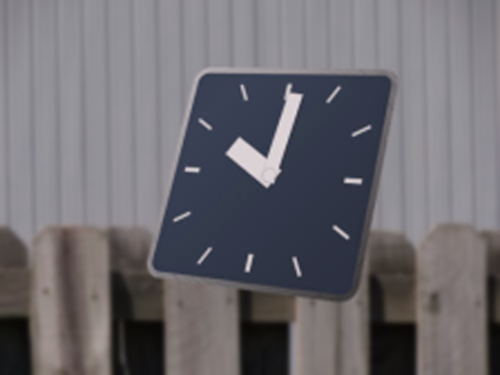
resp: 10,01
